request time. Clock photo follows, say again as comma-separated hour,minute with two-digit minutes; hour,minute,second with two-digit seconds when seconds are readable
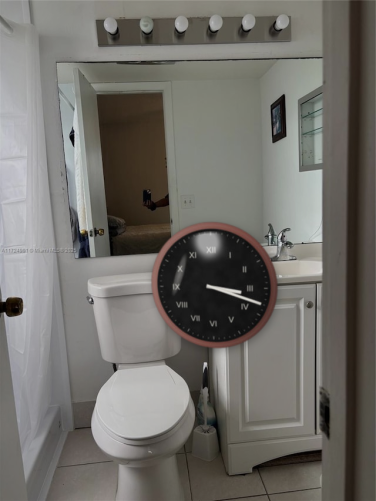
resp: 3,18
